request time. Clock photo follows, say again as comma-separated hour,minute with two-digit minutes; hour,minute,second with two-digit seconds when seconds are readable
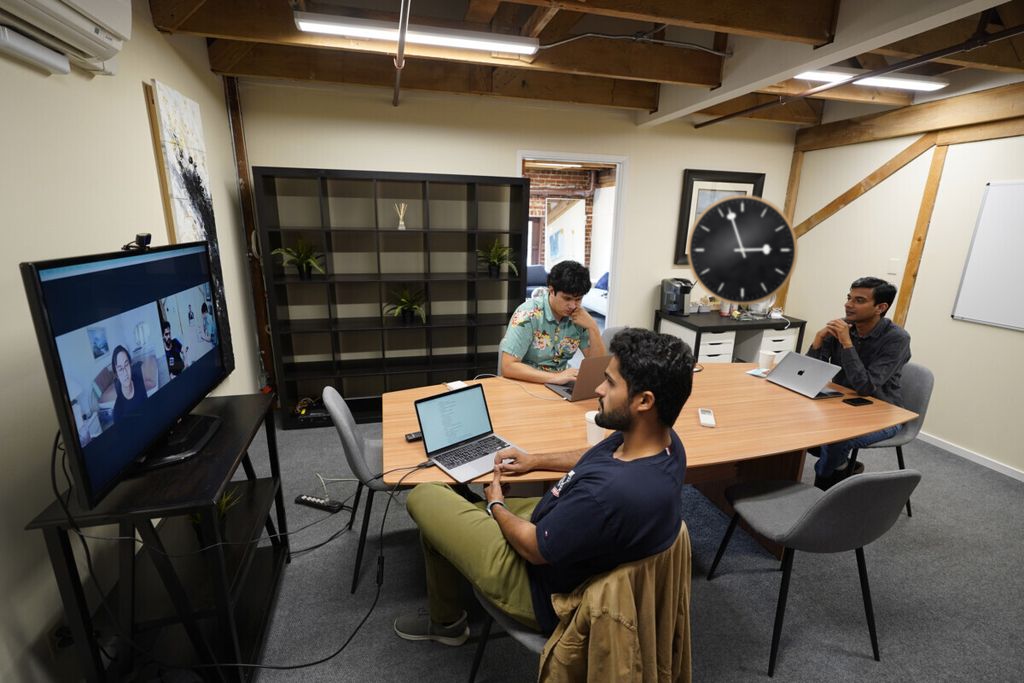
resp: 2,57
